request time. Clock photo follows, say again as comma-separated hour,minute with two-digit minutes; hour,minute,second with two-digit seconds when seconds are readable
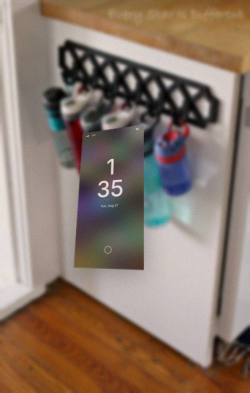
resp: 1,35
